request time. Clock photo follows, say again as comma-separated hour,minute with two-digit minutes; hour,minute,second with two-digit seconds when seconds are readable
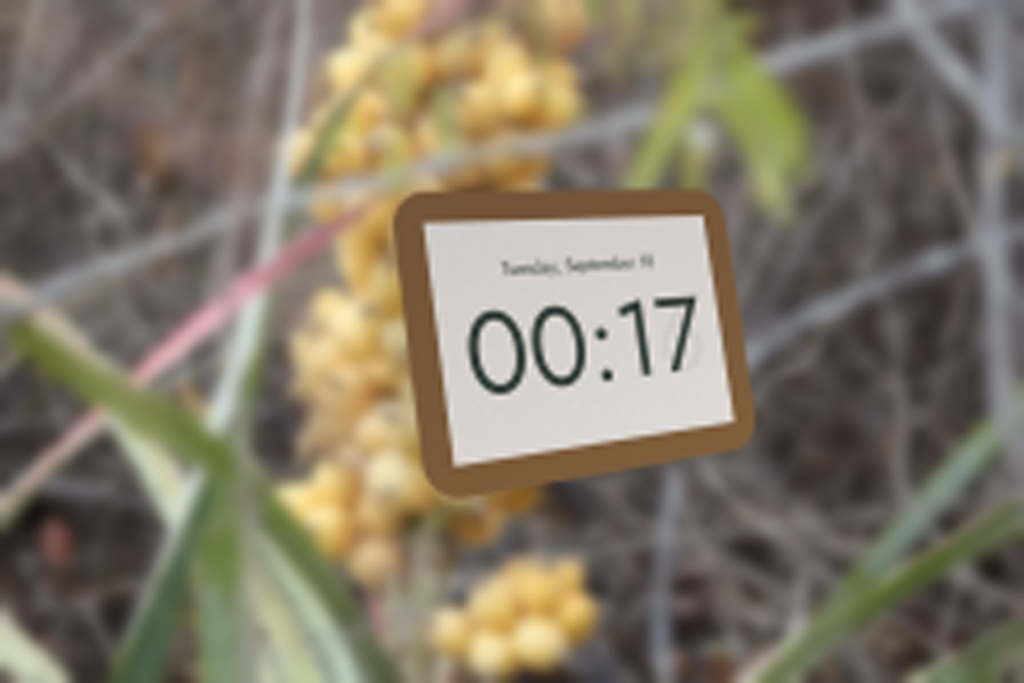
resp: 0,17
